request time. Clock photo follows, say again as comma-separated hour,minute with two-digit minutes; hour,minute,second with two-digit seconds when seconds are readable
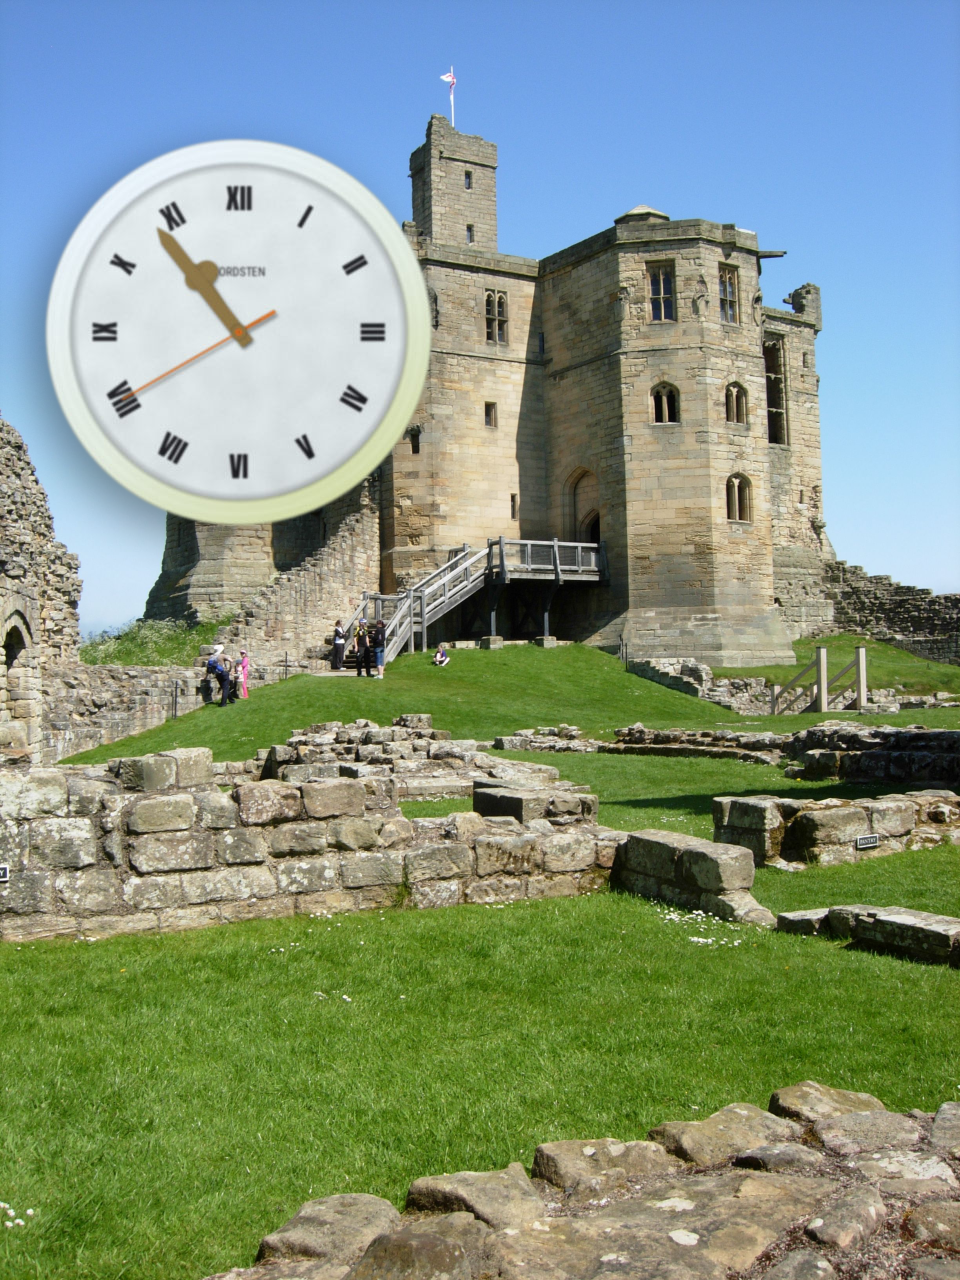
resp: 10,53,40
